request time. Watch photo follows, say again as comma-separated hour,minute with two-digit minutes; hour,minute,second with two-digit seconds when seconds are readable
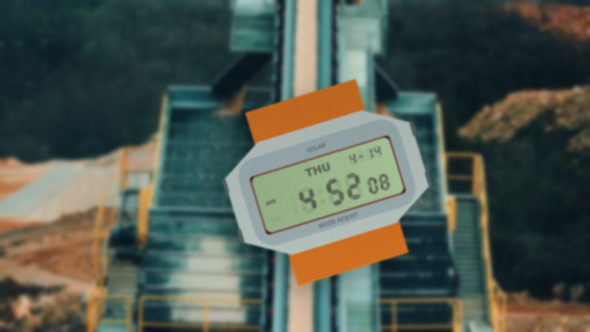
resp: 4,52,08
